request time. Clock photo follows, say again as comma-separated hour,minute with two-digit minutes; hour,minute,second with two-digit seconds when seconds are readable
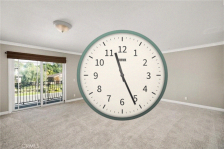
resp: 11,26
